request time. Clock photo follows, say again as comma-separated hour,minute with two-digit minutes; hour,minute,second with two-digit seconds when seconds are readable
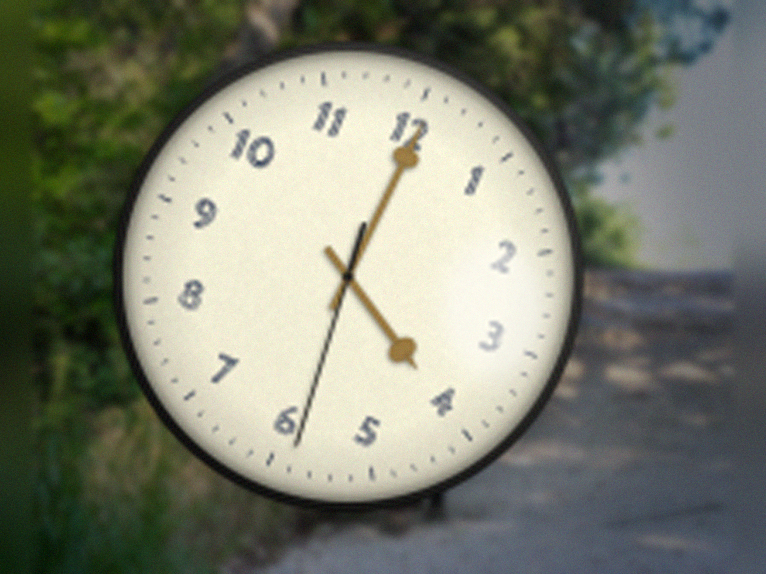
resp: 4,00,29
